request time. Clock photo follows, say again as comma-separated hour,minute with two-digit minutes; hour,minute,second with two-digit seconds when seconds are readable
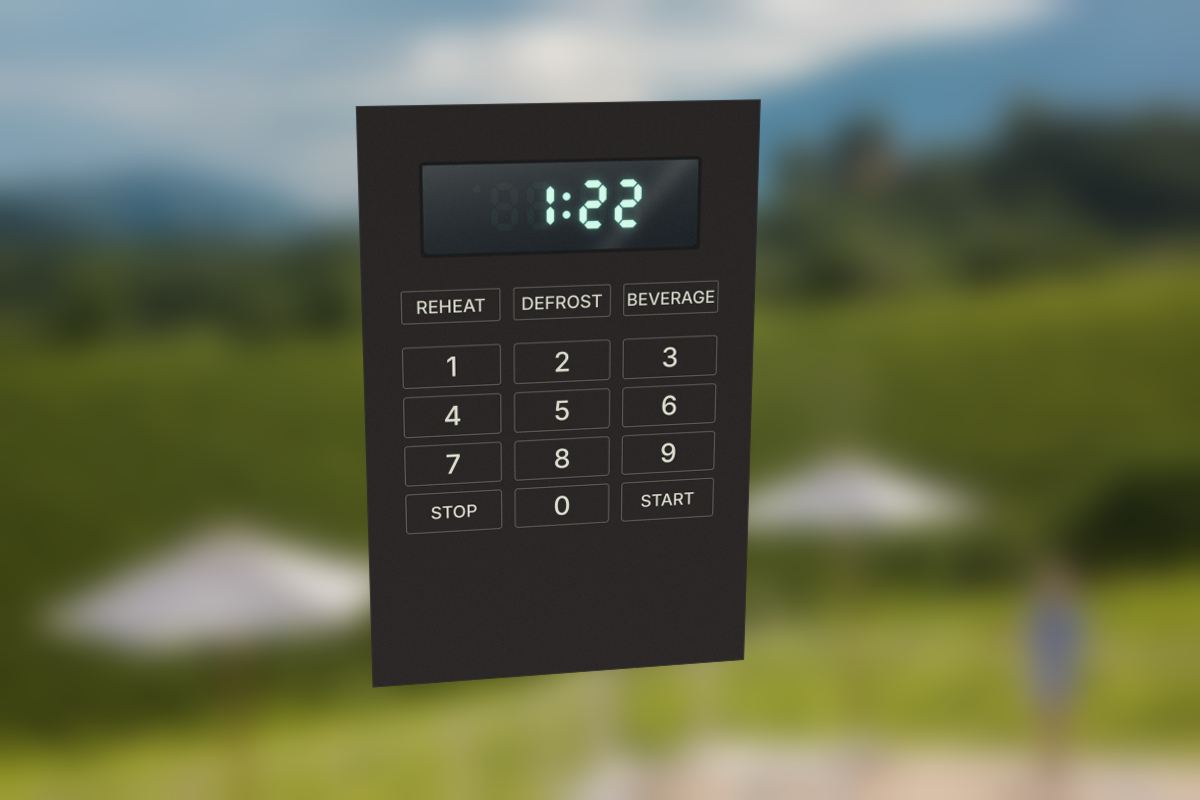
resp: 1,22
